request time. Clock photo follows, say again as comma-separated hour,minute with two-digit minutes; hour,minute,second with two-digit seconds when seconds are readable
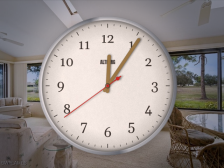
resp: 12,05,39
